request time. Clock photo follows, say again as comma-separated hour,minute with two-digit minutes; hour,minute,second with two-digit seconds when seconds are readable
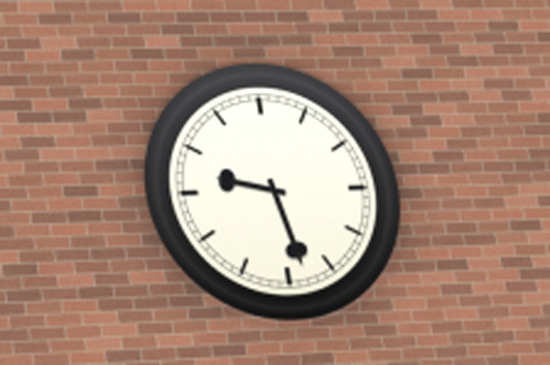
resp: 9,28
